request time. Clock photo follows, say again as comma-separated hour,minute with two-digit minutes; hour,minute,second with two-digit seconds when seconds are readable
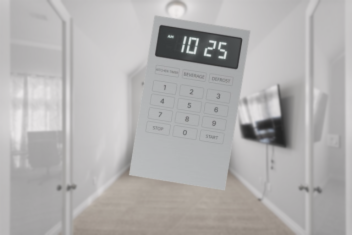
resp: 10,25
